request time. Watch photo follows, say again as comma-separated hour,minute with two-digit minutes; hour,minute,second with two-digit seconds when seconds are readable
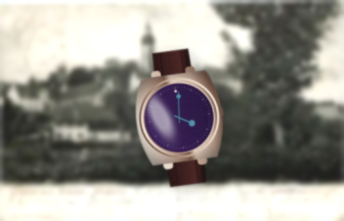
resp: 4,01
